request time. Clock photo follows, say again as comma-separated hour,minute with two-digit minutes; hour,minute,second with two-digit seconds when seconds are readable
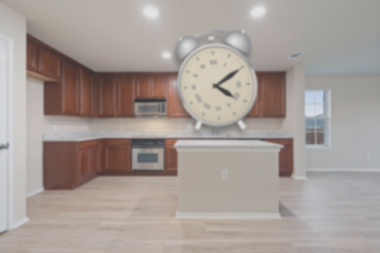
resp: 4,10
